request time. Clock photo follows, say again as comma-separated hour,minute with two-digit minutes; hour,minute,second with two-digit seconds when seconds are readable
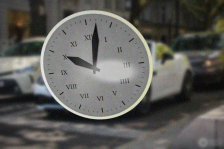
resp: 10,02
